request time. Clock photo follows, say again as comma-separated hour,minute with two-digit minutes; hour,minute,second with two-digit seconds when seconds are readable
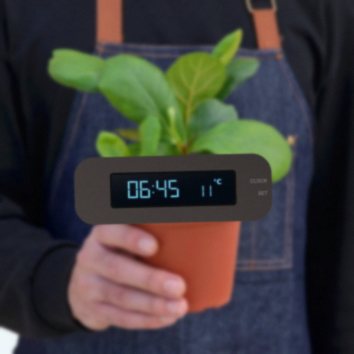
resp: 6,45
